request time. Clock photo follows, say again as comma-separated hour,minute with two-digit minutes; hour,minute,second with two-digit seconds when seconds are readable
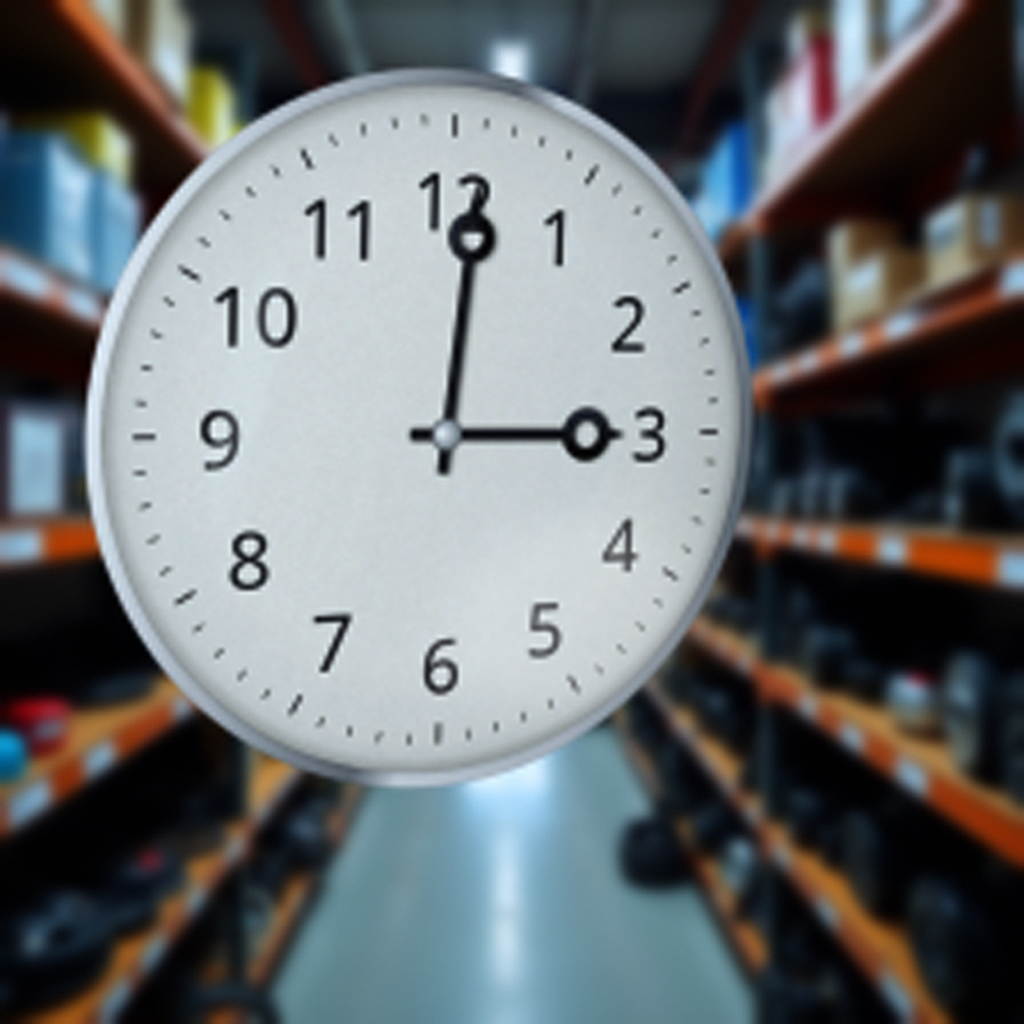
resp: 3,01
